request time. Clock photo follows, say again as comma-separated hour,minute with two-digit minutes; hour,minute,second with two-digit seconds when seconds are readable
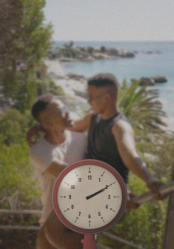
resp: 2,10
